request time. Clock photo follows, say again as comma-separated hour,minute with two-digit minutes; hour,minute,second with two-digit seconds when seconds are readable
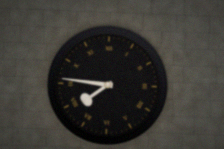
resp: 7,46
